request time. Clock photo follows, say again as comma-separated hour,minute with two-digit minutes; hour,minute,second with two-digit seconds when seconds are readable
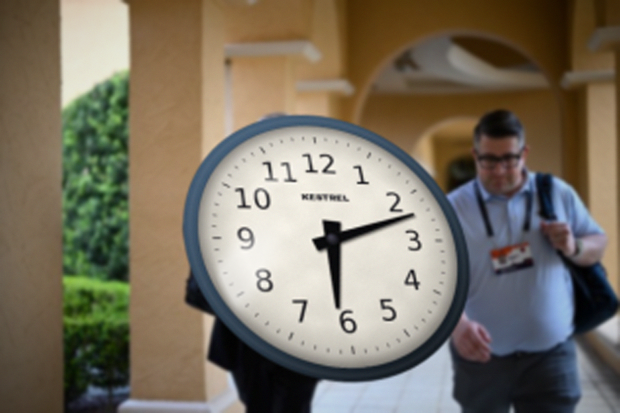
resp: 6,12
